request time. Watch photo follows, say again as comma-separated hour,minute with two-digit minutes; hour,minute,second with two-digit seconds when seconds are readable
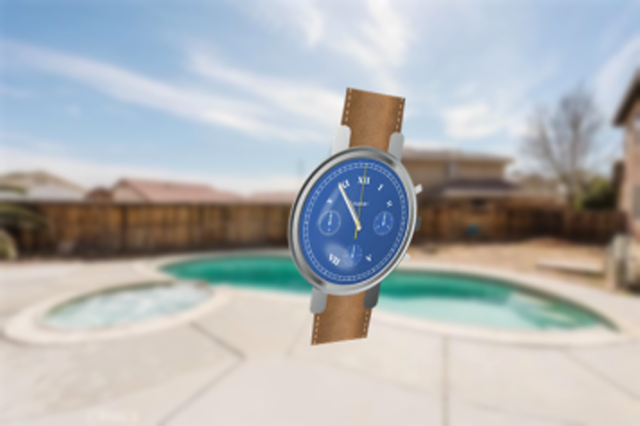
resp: 10,54
